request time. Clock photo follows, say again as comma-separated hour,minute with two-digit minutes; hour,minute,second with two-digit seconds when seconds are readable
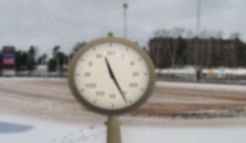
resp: 11,26
